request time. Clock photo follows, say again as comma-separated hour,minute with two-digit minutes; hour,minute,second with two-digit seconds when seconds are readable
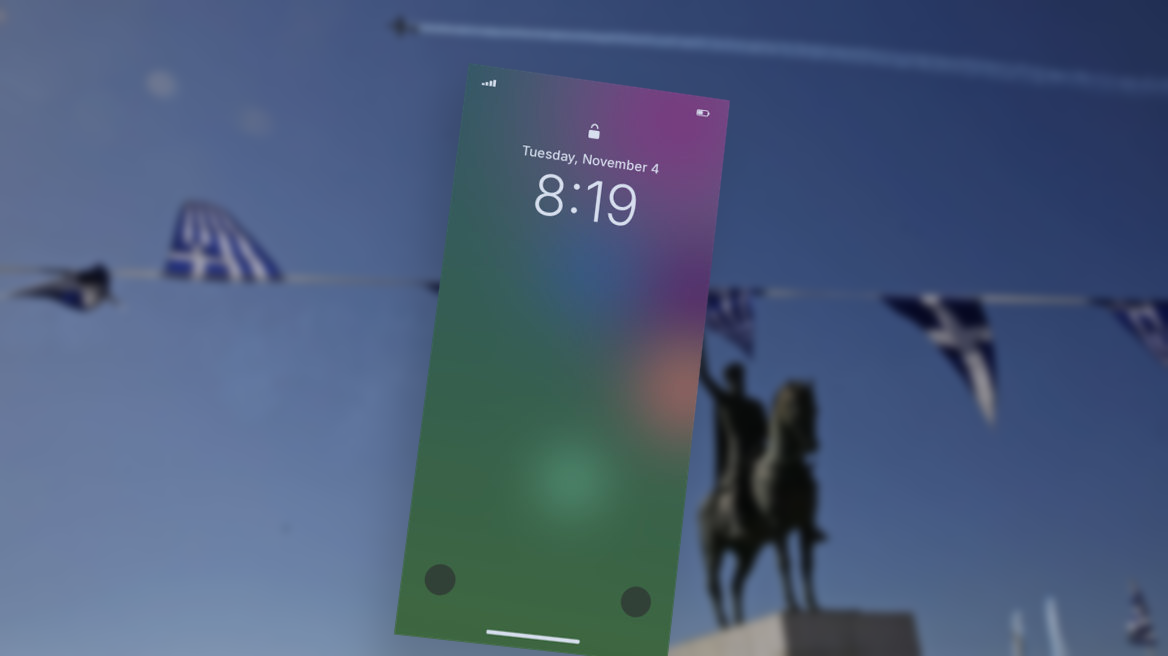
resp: 8,19
